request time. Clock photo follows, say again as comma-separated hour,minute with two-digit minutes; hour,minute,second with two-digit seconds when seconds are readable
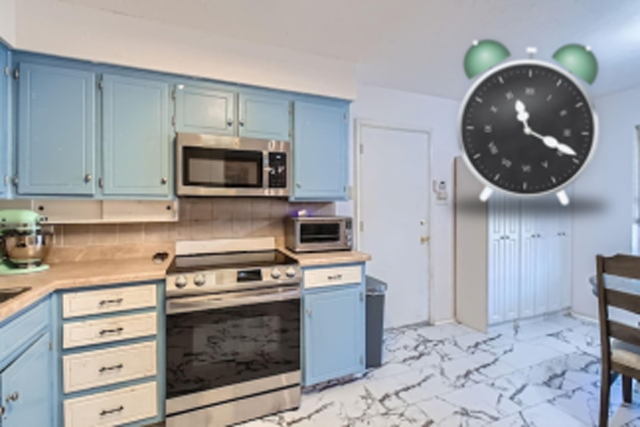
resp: 11,19
